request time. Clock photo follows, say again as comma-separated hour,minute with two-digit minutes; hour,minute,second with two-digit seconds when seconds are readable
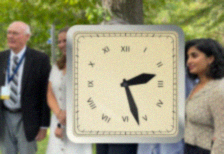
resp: 2,27
